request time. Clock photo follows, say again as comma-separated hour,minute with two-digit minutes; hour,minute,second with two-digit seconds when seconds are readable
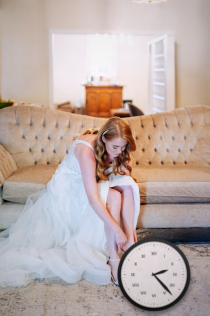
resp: 2,23
